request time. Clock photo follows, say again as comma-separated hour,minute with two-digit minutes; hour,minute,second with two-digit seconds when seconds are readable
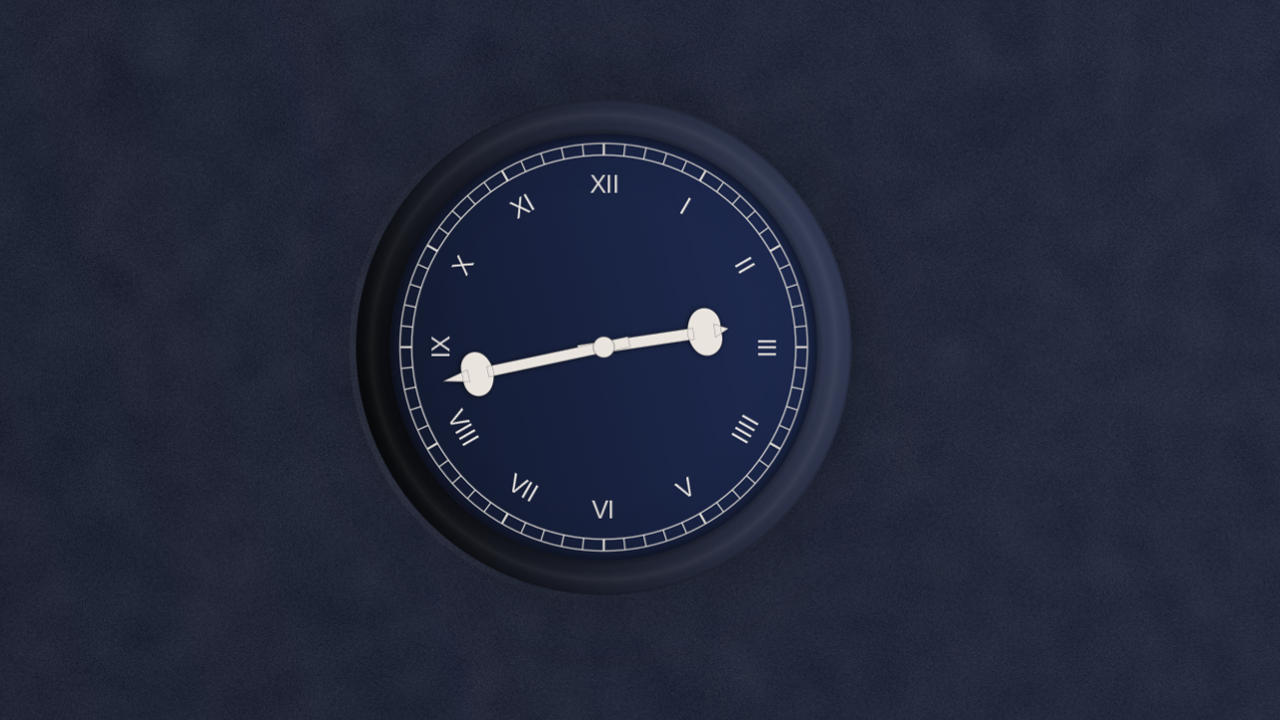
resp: 2,43
